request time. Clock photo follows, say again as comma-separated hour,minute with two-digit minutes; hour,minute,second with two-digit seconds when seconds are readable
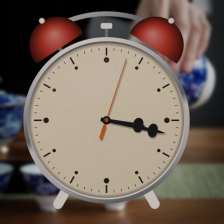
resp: 3,17,03
